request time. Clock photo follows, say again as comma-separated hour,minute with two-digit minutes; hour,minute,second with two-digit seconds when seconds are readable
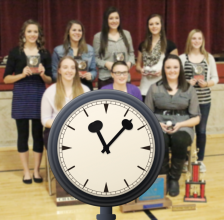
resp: 11,07
